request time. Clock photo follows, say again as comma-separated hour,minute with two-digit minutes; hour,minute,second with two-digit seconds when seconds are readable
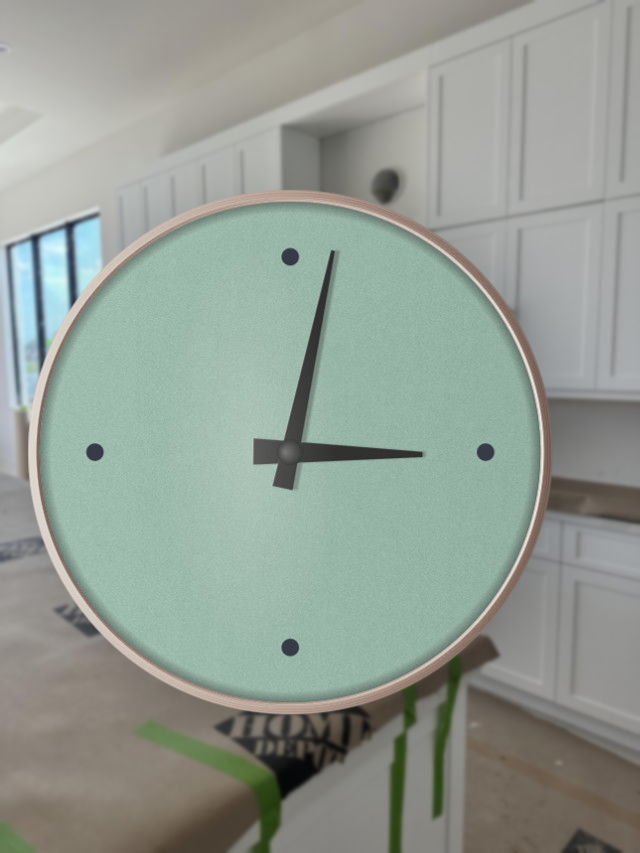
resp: 3,02
